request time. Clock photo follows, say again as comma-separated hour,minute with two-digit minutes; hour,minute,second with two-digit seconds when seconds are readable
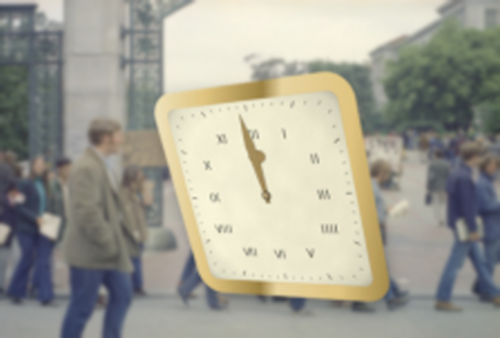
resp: 11,59
